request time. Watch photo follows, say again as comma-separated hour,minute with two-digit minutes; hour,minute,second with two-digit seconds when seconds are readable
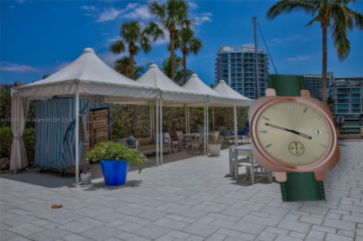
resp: 3,48
